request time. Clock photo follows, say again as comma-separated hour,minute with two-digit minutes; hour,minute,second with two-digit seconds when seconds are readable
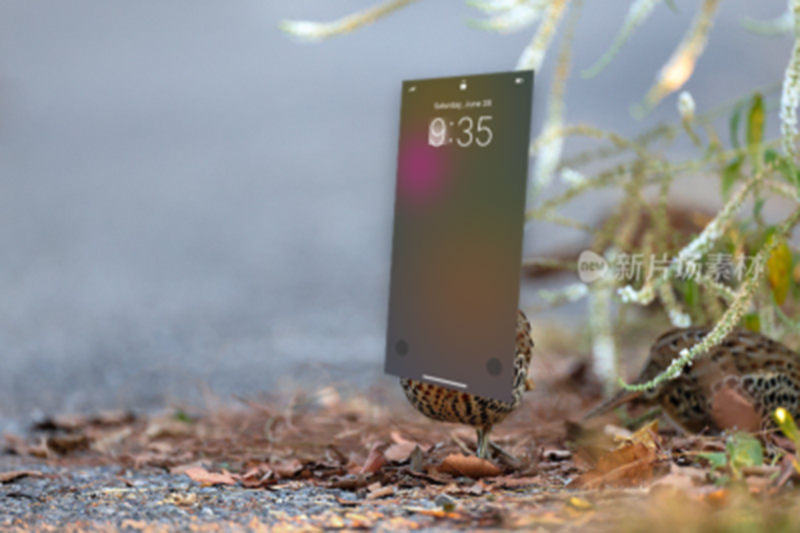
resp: 9,35
